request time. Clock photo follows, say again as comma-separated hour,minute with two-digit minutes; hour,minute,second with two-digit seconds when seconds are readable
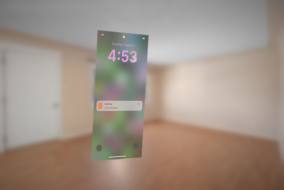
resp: 4,53
